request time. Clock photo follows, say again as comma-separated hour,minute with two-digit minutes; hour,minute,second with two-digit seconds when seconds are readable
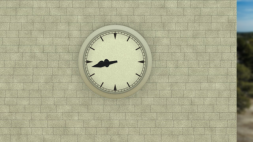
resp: 8,43
